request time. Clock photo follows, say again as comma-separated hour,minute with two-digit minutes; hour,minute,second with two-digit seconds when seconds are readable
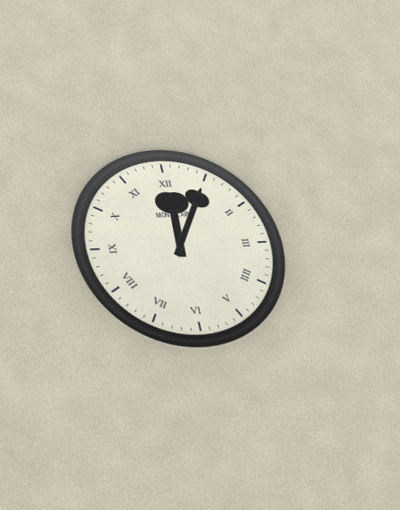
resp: 12,05
